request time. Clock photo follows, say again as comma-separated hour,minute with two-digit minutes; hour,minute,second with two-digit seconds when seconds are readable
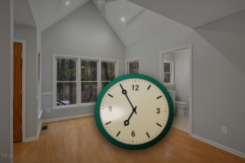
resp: 6,55
